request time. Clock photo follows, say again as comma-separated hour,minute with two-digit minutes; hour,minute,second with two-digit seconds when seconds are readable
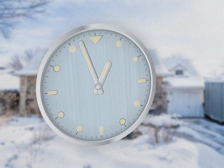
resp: 12,57
